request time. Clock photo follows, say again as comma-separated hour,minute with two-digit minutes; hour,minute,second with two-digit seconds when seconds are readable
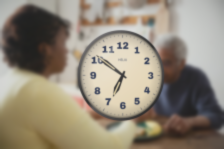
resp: 6,51
